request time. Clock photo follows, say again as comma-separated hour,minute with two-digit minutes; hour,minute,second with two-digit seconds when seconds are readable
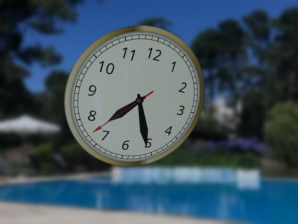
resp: 7,25,37
